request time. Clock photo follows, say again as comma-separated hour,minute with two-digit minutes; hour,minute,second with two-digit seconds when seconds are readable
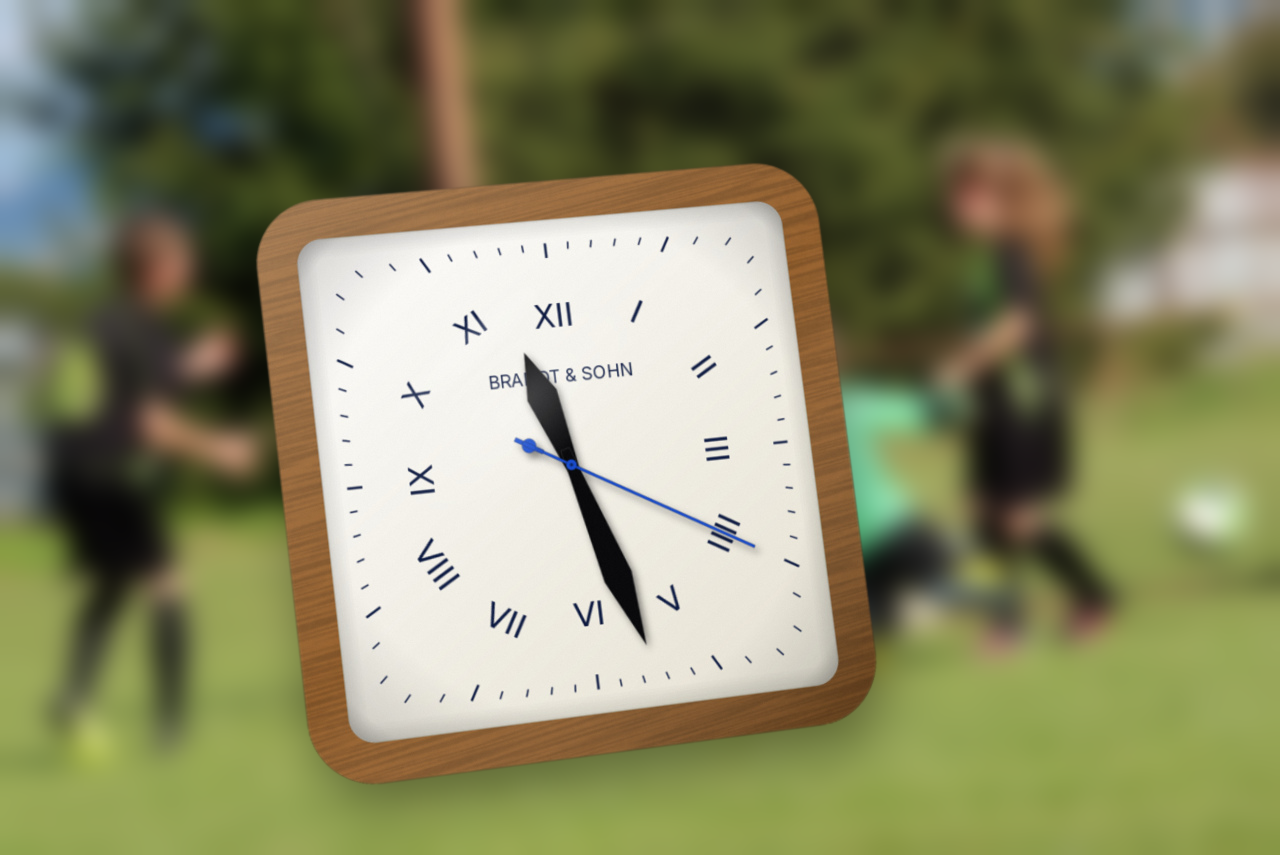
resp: 11,27,20
